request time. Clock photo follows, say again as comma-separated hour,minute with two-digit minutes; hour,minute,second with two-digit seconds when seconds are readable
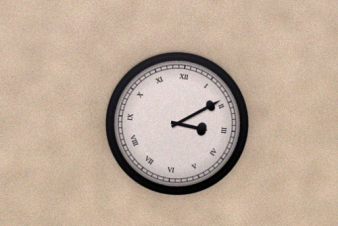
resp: 3,09
